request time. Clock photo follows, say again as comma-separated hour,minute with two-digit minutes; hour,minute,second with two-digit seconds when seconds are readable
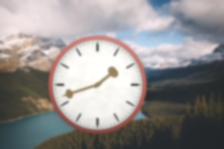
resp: 1,42
